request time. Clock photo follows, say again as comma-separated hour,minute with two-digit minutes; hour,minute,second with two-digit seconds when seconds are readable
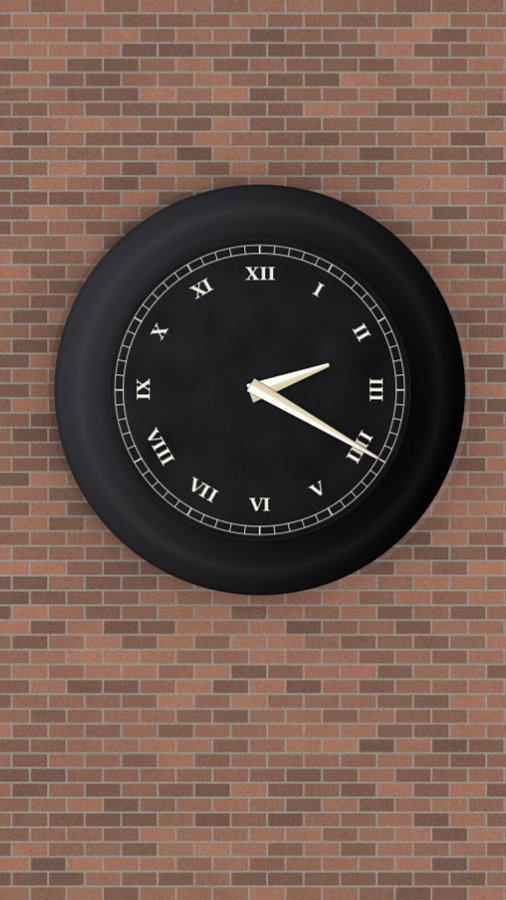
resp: 2,20
